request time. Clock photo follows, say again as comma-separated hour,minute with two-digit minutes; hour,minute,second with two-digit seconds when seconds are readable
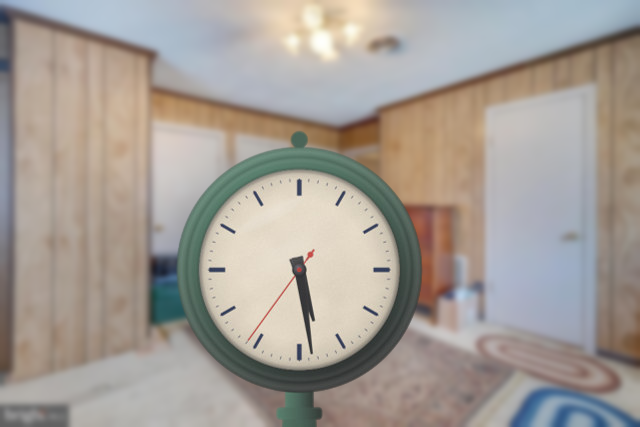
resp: 5,28,36
